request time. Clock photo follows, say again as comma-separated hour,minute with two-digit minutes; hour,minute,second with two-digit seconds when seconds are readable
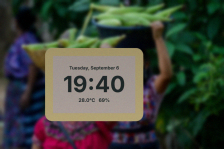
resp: 19,40
